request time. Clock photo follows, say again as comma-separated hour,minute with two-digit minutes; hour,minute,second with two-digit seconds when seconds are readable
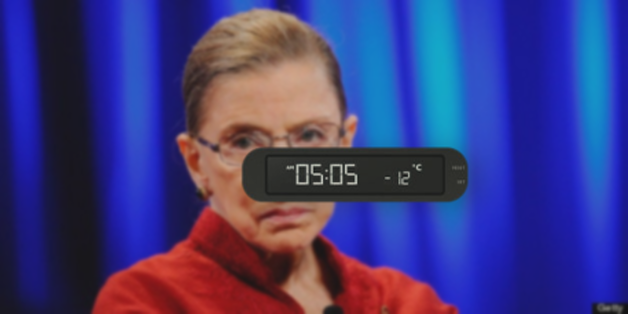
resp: 5,05
